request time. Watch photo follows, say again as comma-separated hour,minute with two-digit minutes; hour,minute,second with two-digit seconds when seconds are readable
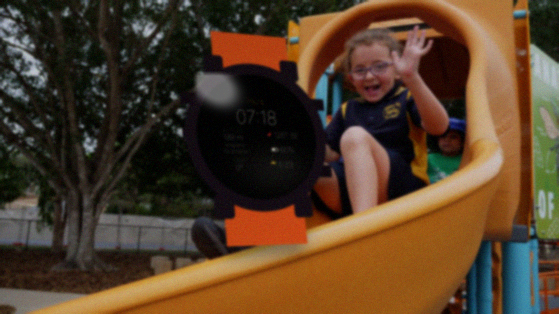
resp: 7,18
